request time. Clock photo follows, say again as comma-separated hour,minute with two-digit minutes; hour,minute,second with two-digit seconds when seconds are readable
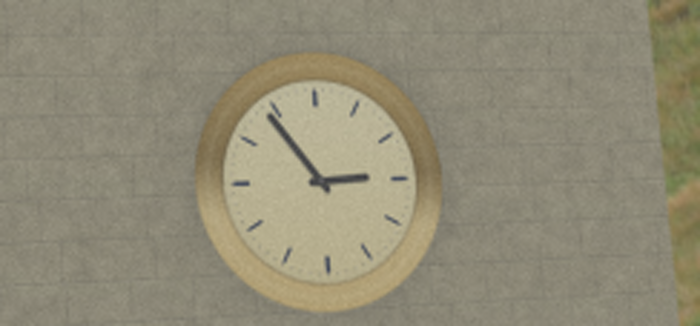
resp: 2,54
